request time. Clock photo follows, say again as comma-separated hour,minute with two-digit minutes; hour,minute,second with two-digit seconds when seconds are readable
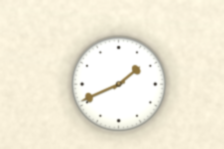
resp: 1,41
